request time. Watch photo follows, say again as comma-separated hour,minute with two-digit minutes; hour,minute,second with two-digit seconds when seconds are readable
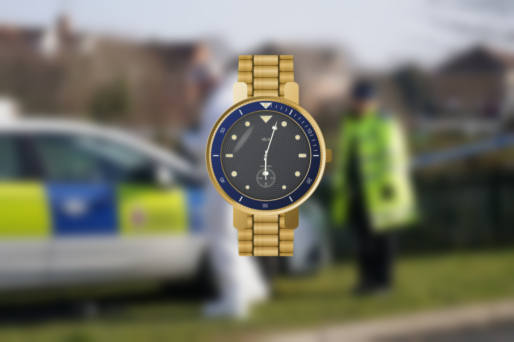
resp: 6,03
